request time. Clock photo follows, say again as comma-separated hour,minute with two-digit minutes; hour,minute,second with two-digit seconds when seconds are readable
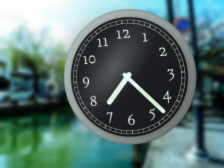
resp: 7,23
